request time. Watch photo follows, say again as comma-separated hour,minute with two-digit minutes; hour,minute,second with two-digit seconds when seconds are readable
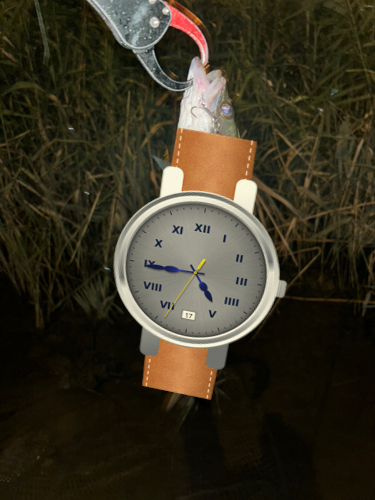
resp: 4,44,34
